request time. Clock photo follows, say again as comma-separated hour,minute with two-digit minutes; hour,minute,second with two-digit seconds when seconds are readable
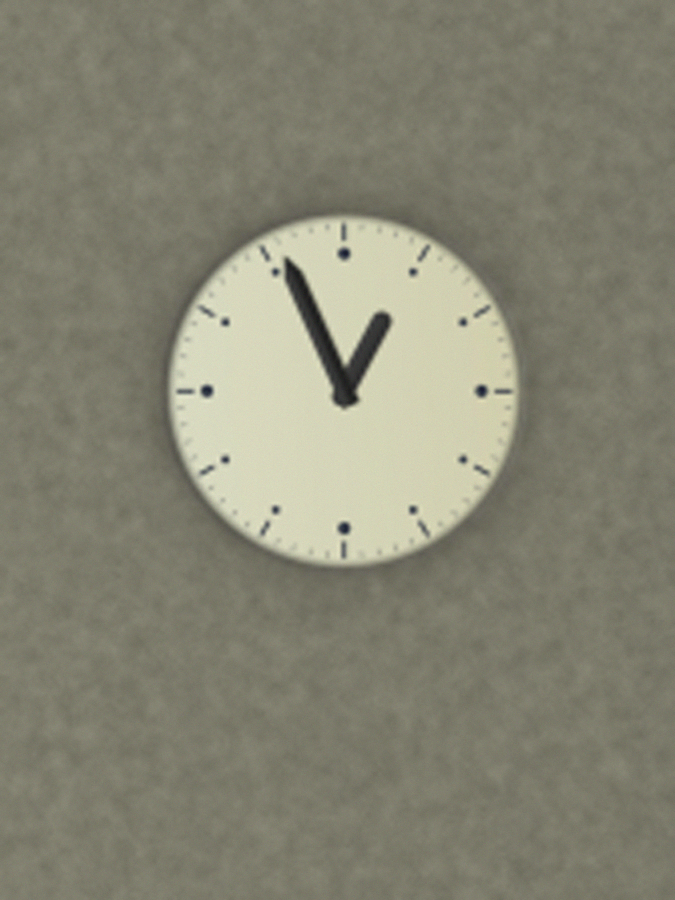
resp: 12,56
